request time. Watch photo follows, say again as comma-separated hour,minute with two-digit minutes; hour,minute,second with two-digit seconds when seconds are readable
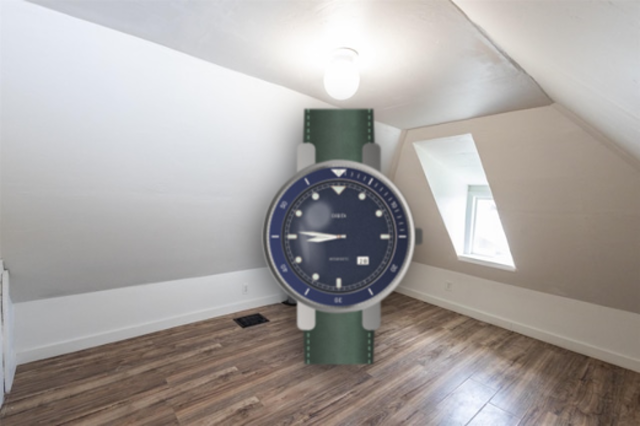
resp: 8,46
